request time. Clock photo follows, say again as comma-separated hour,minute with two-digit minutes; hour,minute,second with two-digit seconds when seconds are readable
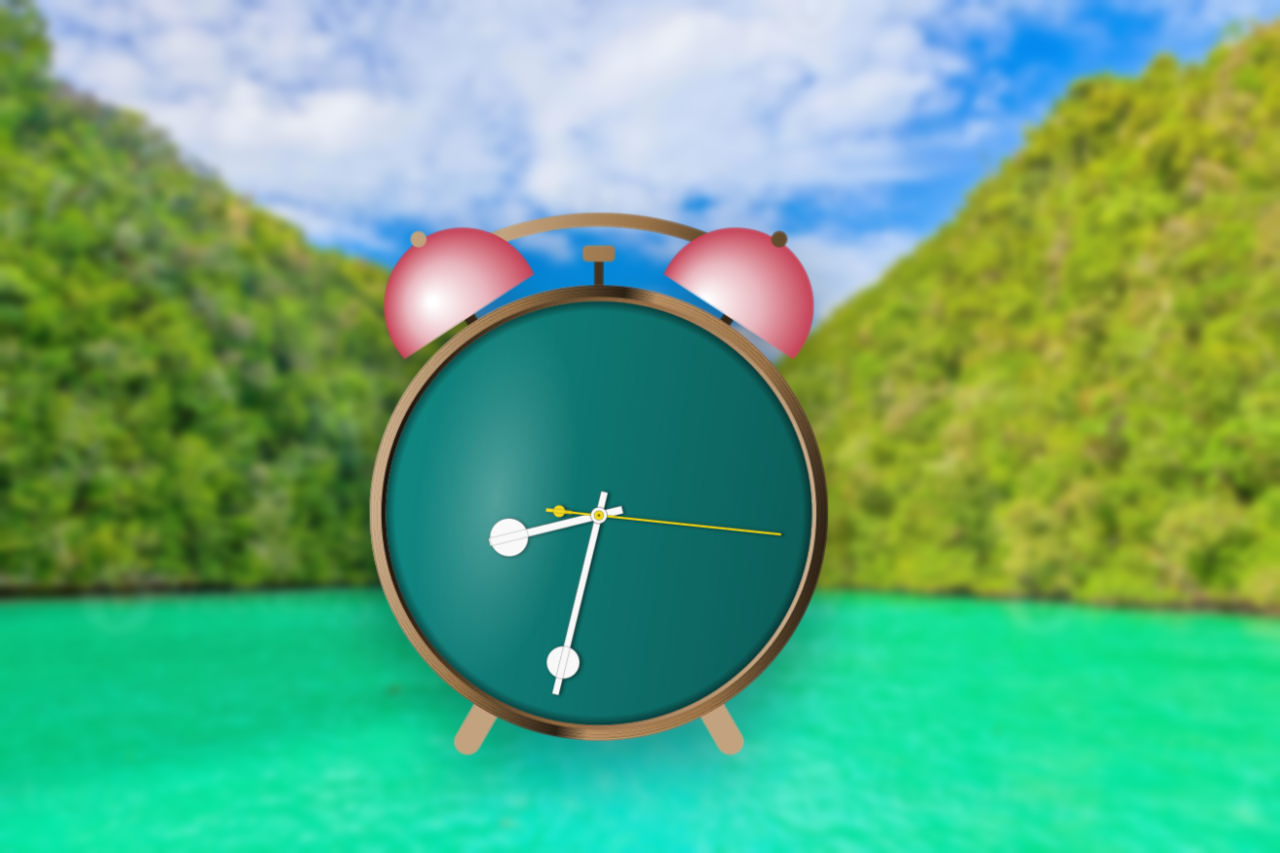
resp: 8,32,16
